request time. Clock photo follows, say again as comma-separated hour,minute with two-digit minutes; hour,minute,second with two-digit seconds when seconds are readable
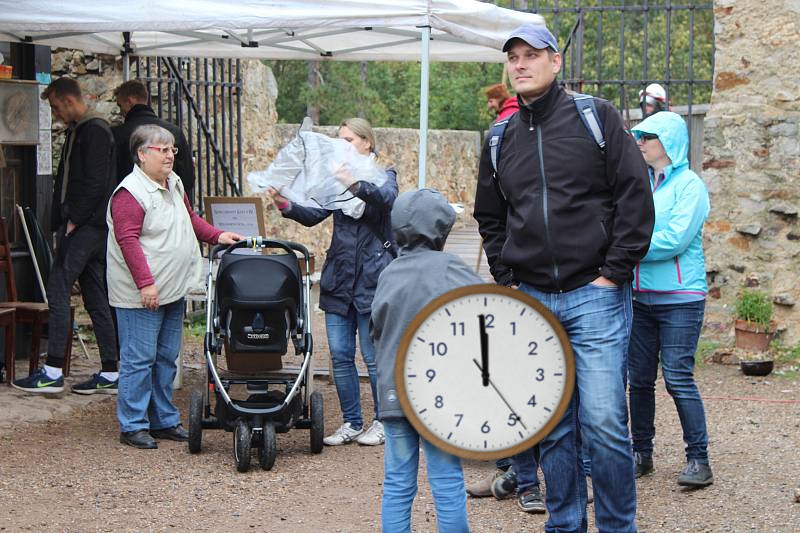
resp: 11,59,24
